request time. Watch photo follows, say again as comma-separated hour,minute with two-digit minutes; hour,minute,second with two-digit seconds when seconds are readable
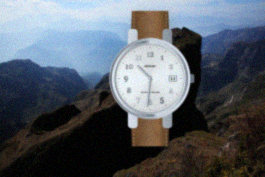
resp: 10,31
